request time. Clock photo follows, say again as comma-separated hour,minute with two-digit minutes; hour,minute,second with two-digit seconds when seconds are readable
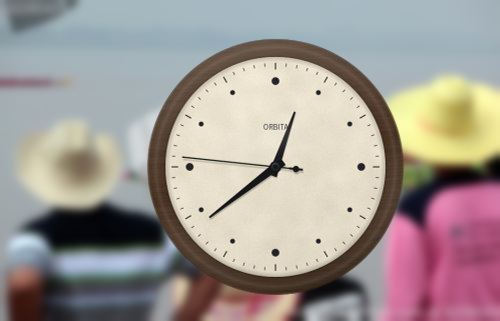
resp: 12,38,46
